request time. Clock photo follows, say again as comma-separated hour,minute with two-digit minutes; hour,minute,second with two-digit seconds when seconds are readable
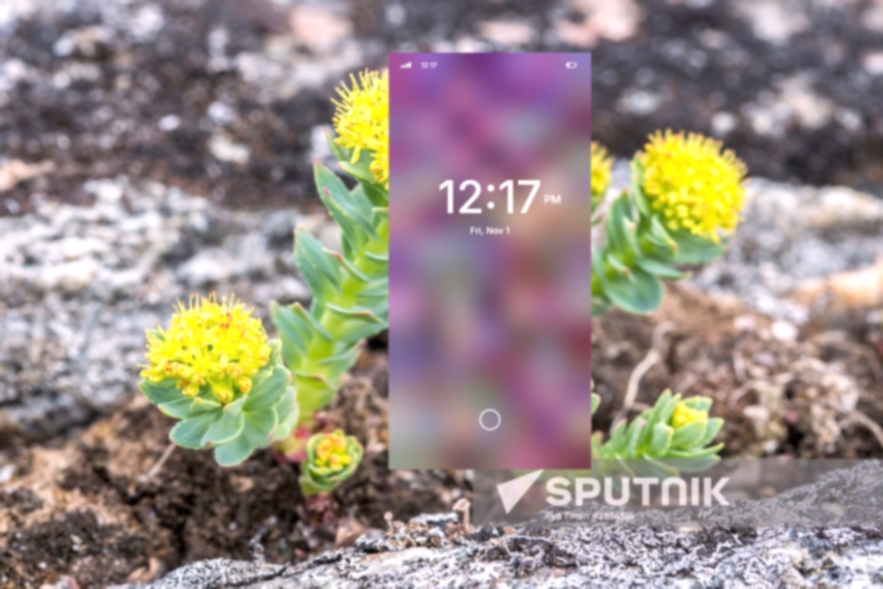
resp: 12,17
